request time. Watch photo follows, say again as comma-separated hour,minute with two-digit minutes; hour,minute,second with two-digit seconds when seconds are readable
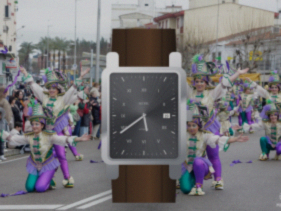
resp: 5,39
